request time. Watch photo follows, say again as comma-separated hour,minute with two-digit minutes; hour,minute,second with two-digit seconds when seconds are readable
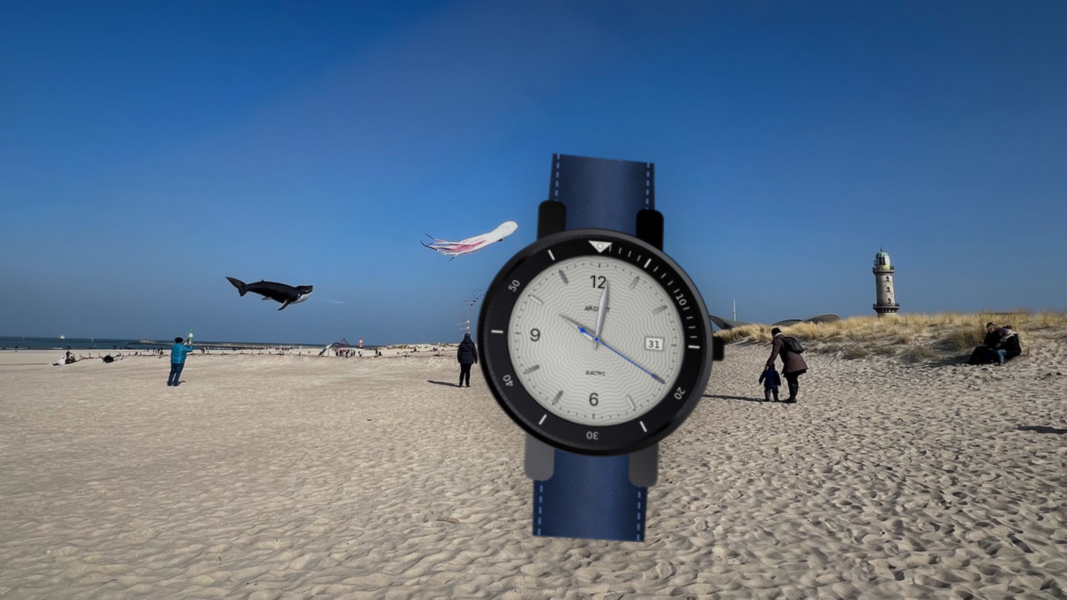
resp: 10,01,20
